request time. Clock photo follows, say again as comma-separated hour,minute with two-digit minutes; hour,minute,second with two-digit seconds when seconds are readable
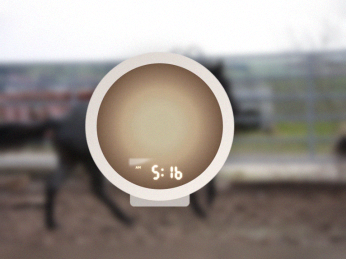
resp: 5,16
